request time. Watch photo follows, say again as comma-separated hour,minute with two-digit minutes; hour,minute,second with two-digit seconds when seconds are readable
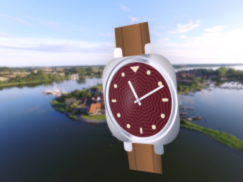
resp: 11,11
